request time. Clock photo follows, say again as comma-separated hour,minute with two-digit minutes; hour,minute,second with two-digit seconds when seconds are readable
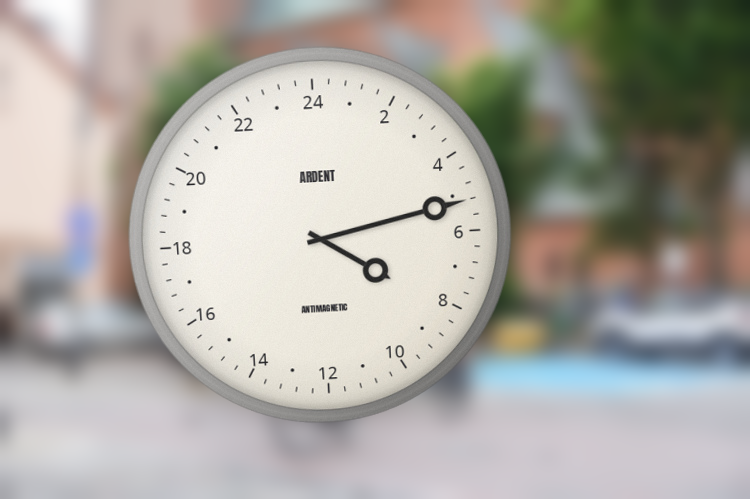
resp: 8,13
